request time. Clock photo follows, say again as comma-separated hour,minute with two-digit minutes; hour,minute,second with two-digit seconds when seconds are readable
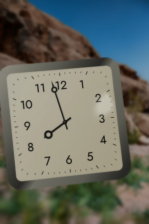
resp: 7,58
